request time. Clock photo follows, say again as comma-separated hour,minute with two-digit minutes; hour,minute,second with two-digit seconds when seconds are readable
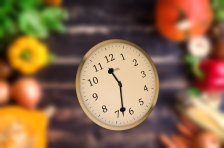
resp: 11,33
